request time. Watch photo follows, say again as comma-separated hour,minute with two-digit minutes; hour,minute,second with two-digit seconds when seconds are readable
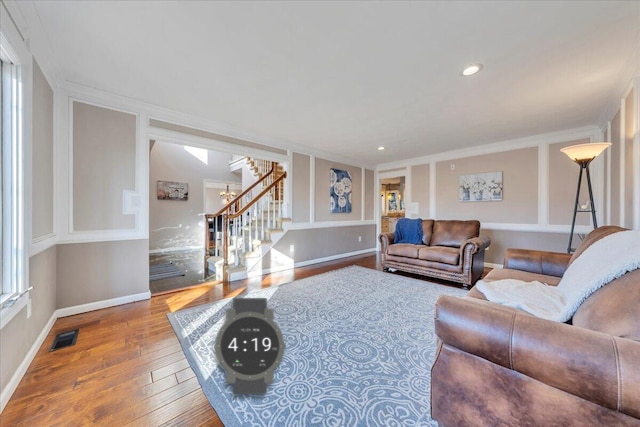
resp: 4,19
